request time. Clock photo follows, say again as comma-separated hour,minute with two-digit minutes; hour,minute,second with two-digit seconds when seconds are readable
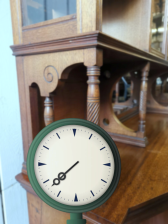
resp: 7,38
